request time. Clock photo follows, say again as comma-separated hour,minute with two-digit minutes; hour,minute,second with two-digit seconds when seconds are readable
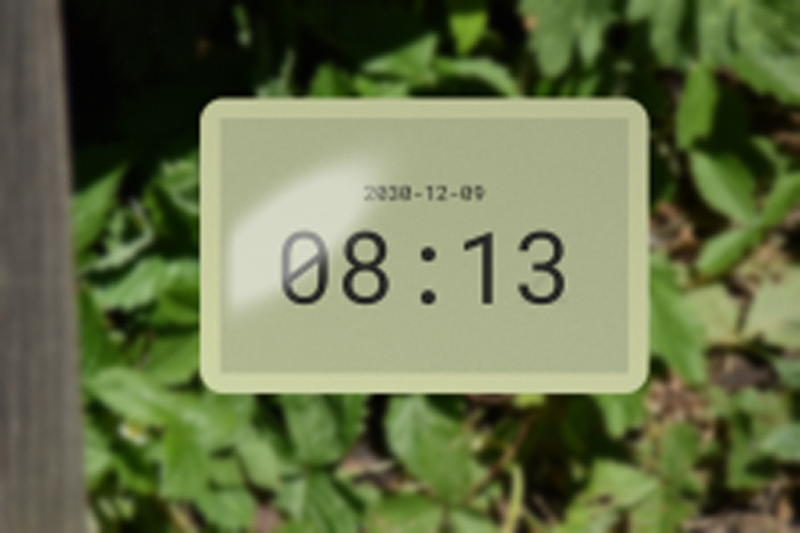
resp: 8,13
